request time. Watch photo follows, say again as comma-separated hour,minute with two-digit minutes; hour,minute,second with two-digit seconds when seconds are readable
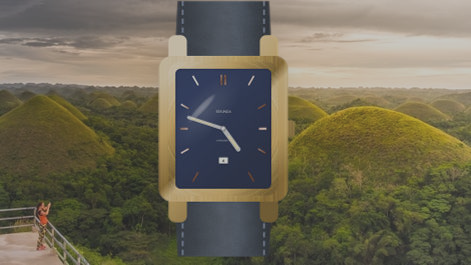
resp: 4,48
